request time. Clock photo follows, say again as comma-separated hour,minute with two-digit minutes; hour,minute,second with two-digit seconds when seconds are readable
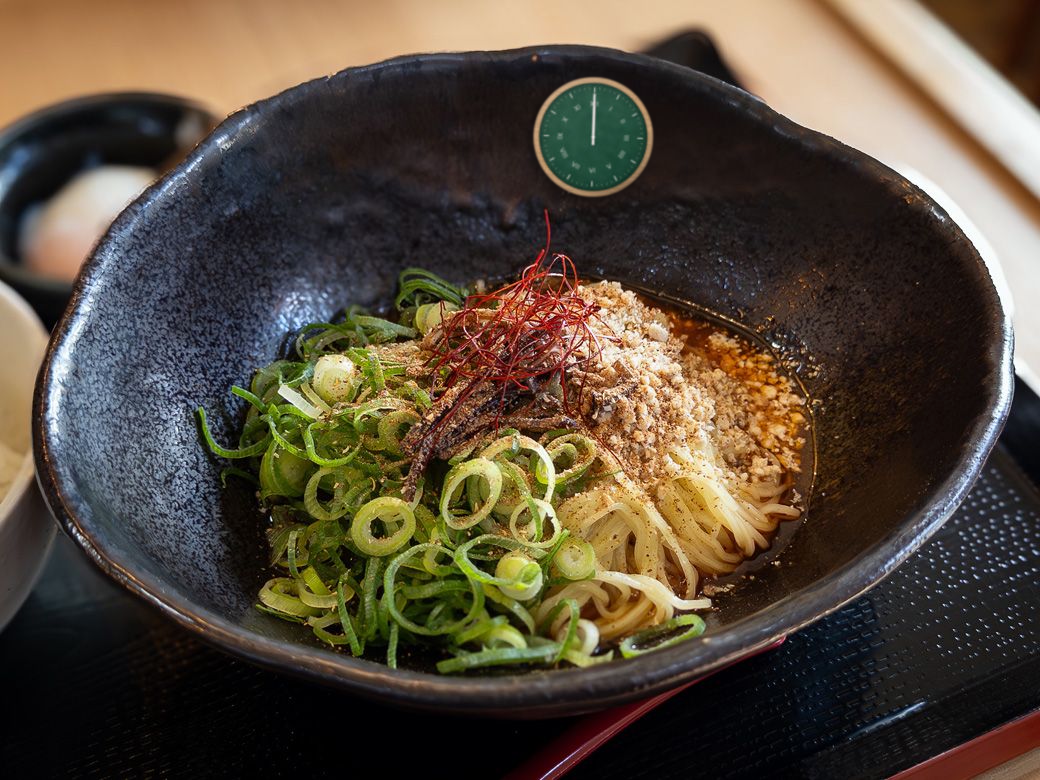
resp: 12,00
